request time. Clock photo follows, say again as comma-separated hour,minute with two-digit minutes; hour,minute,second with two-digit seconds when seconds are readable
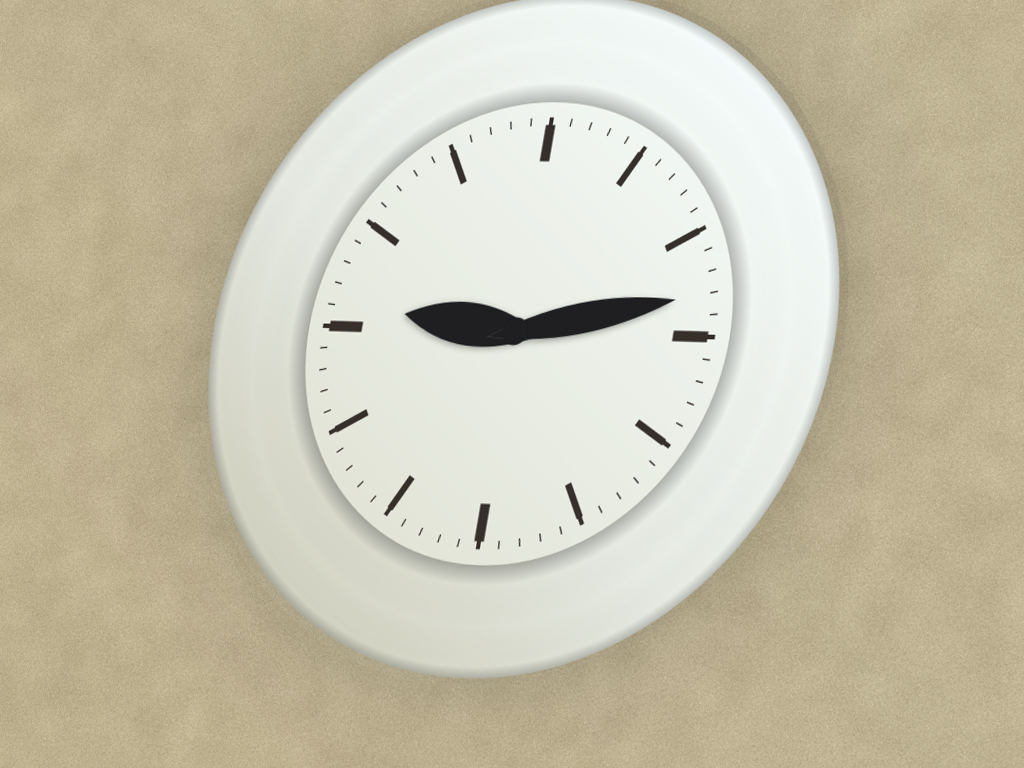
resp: 9,13
